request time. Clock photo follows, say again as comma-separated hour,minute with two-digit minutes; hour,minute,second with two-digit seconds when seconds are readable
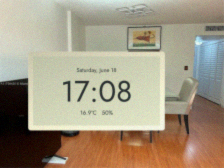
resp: 17,08
